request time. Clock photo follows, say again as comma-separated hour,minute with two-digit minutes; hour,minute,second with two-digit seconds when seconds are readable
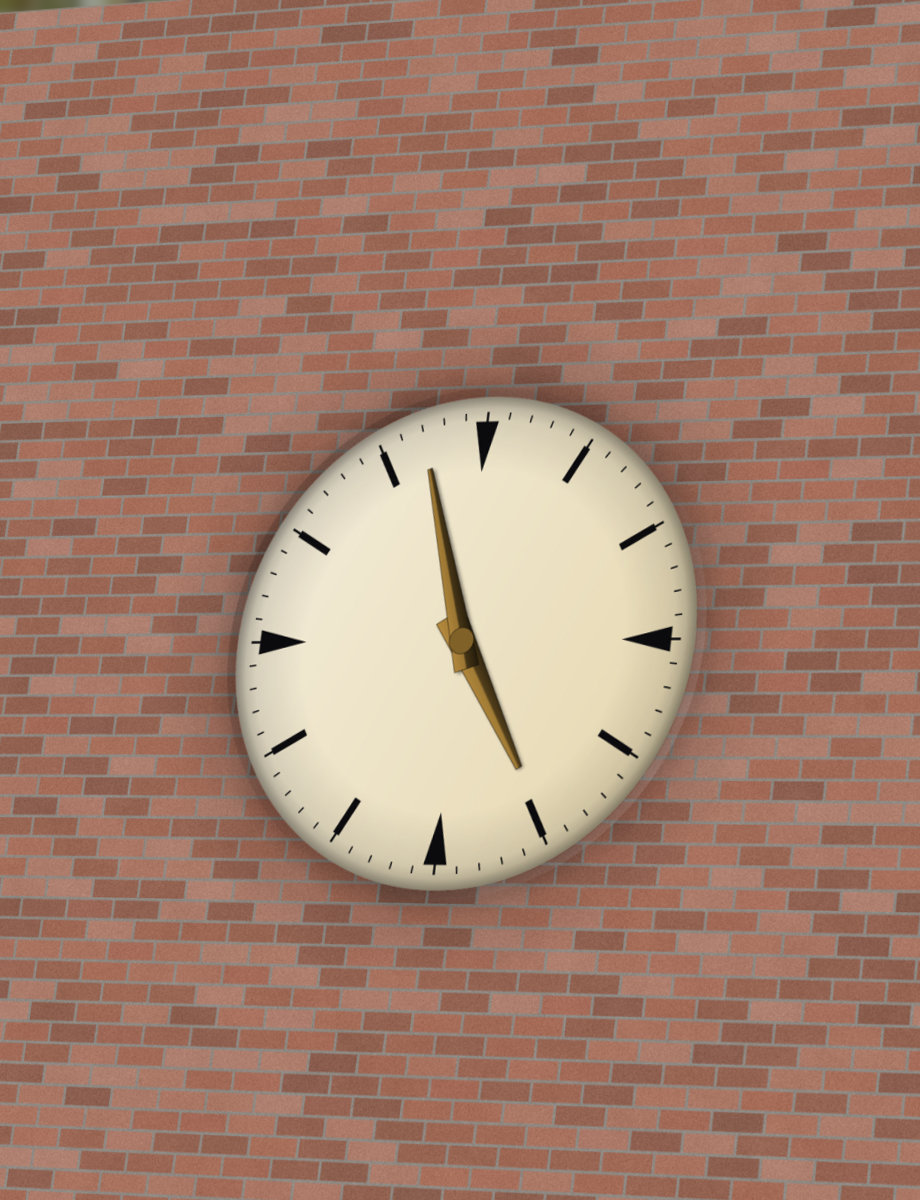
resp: 4,57
